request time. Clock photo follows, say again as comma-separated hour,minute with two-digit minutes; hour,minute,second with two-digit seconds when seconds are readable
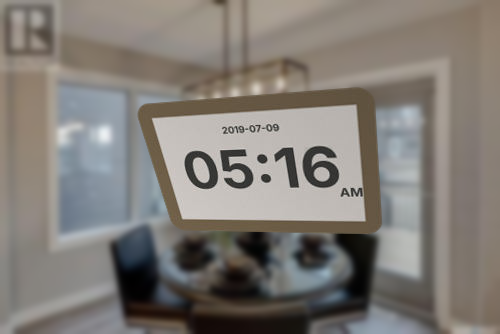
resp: 5,16
